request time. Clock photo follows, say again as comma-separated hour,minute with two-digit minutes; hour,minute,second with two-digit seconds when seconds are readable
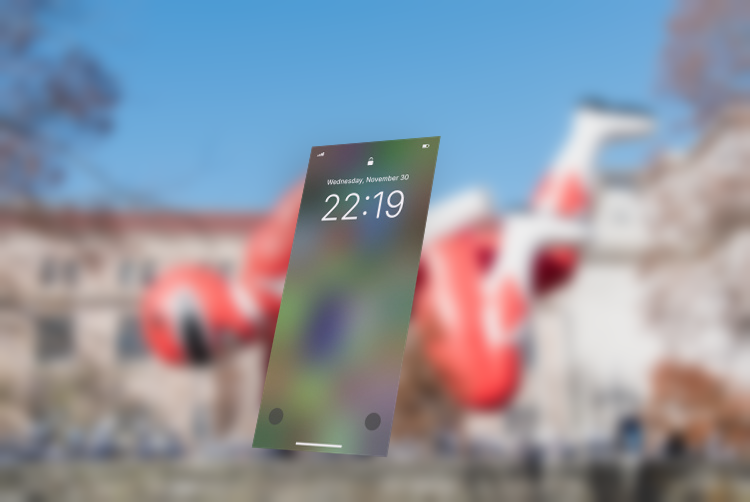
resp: 22,19
